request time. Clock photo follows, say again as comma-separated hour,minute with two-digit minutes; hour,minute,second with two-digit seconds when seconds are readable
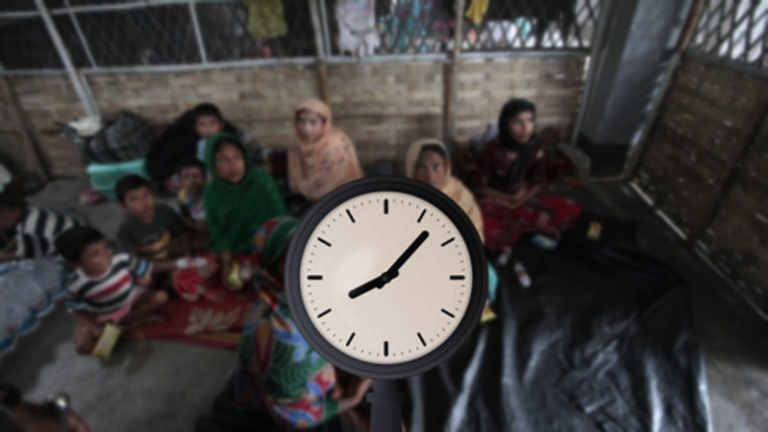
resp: 8,07
